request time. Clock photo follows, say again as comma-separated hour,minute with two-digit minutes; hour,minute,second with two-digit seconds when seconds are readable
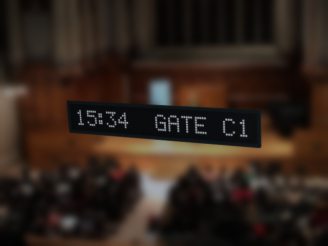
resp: 15,34
